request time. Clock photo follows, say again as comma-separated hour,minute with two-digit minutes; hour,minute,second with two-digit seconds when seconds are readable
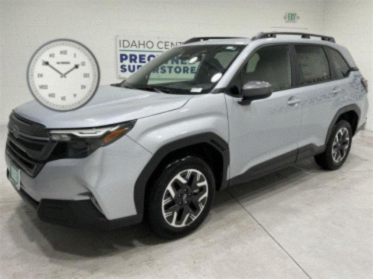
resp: 1,51
